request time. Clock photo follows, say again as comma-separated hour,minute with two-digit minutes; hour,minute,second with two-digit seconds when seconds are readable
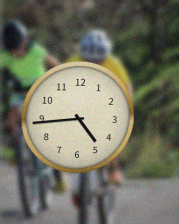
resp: 4,44
